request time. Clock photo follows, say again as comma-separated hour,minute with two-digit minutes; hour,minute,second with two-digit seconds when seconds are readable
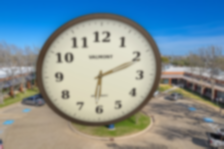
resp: 6,11
